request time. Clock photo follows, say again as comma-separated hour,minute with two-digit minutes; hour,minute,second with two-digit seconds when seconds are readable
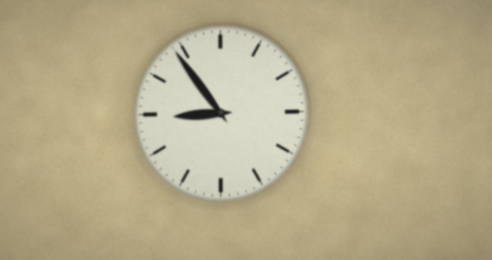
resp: 8,54
